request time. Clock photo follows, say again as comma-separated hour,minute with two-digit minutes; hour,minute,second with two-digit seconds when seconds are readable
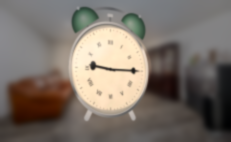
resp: 9,15
